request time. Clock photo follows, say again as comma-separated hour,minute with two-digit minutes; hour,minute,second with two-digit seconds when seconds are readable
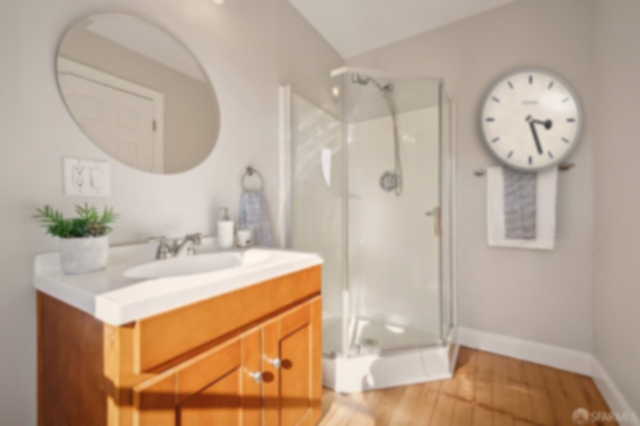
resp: 3,27
